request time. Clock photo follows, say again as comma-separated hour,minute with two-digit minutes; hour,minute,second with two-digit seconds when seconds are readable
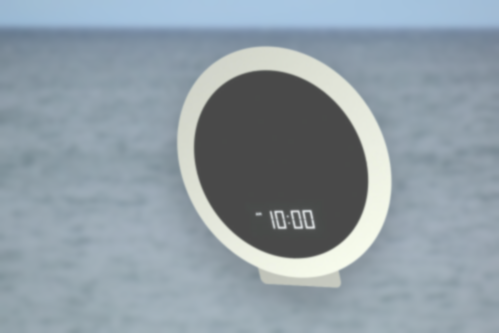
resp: 10,00
